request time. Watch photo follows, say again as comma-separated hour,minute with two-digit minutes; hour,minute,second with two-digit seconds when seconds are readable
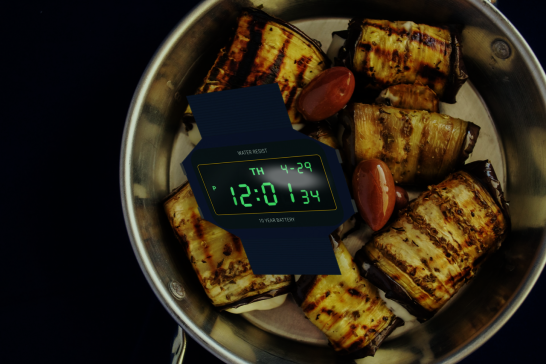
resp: 12,01,34
